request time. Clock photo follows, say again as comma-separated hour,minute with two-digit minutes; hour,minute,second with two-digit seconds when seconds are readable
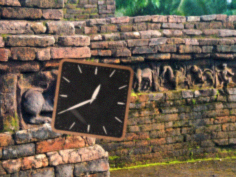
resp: 12,40
